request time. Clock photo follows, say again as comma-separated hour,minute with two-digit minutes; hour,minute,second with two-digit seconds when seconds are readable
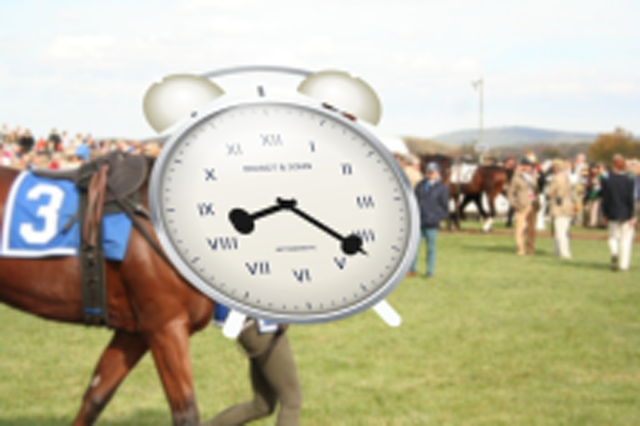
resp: 8,22
